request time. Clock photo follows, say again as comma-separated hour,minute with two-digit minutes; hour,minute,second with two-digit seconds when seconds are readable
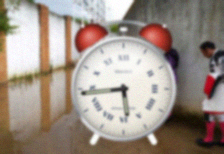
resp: 5,44
